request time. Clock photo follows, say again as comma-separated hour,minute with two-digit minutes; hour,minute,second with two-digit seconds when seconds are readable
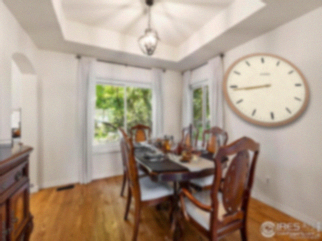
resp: 8,44
